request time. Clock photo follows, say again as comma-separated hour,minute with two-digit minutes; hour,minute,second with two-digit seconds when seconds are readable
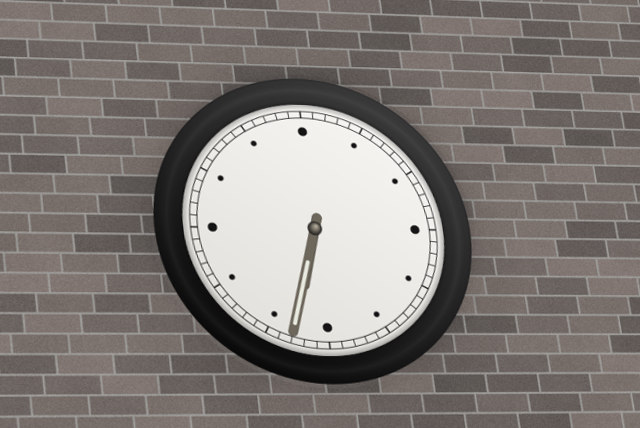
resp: 6,33
